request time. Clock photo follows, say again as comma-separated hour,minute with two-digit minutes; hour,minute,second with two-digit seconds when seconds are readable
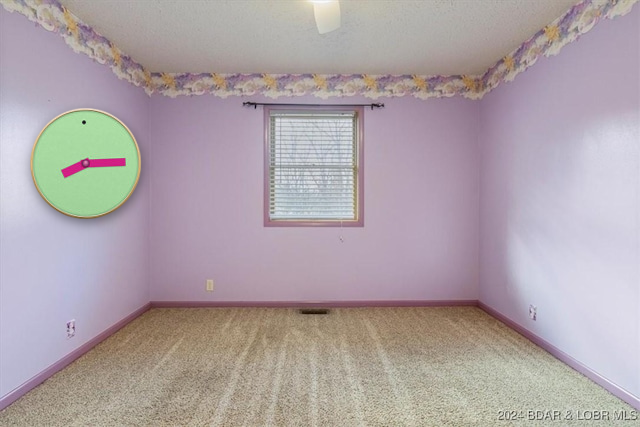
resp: 8,15
